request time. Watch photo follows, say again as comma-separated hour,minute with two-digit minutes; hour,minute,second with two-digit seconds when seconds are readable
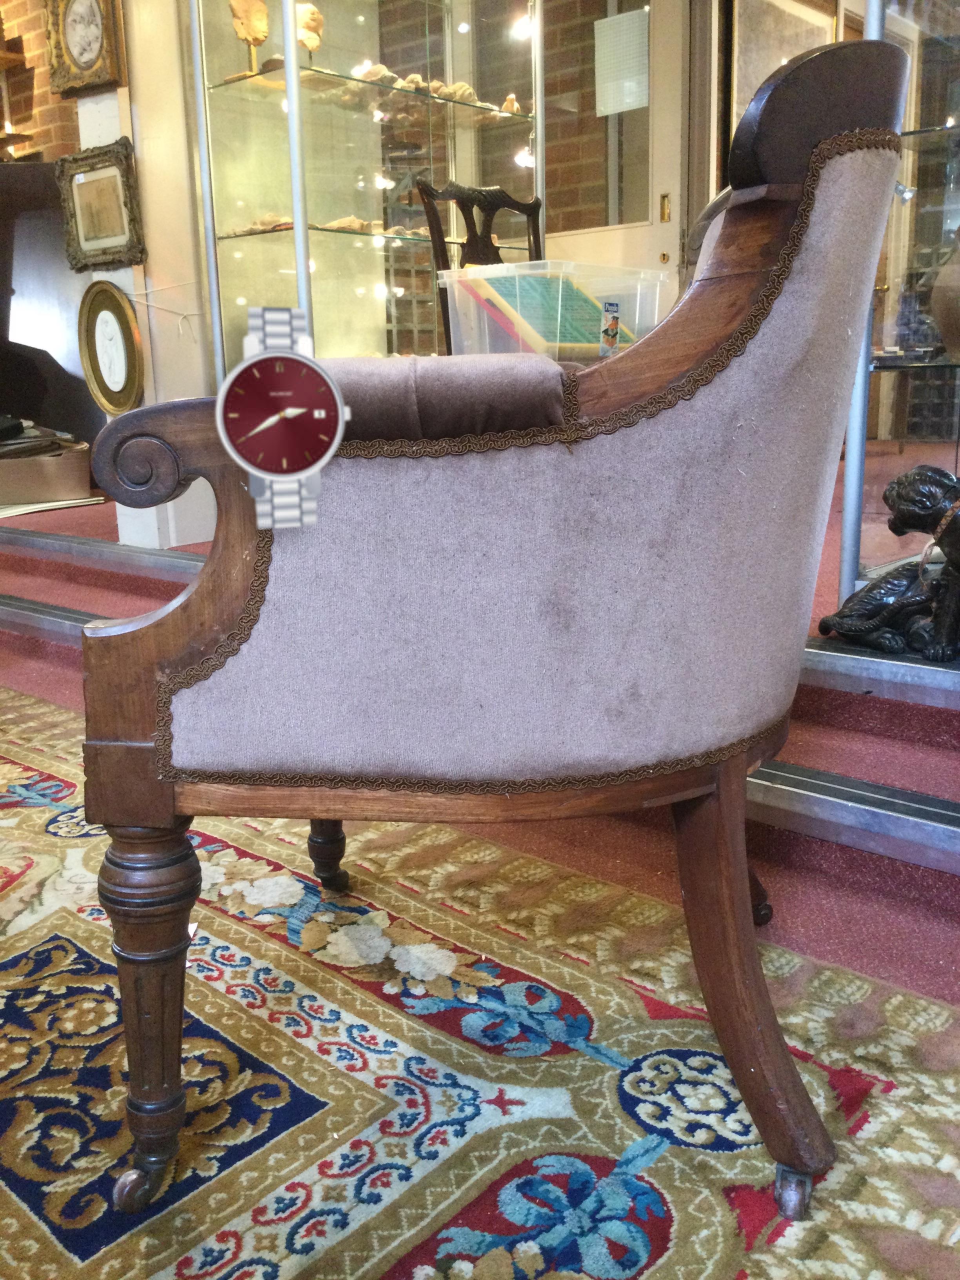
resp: 2,40
